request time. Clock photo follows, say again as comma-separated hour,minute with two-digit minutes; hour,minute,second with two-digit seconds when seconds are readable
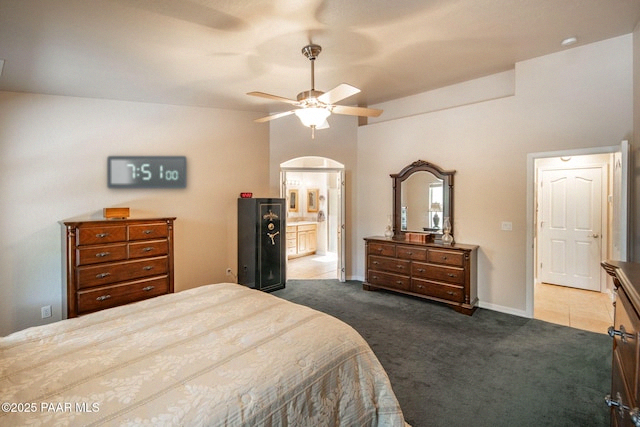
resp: 7,51
